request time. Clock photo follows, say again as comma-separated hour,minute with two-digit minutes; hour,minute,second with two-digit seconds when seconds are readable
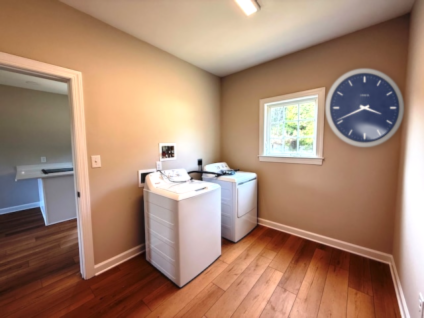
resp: 3,41
